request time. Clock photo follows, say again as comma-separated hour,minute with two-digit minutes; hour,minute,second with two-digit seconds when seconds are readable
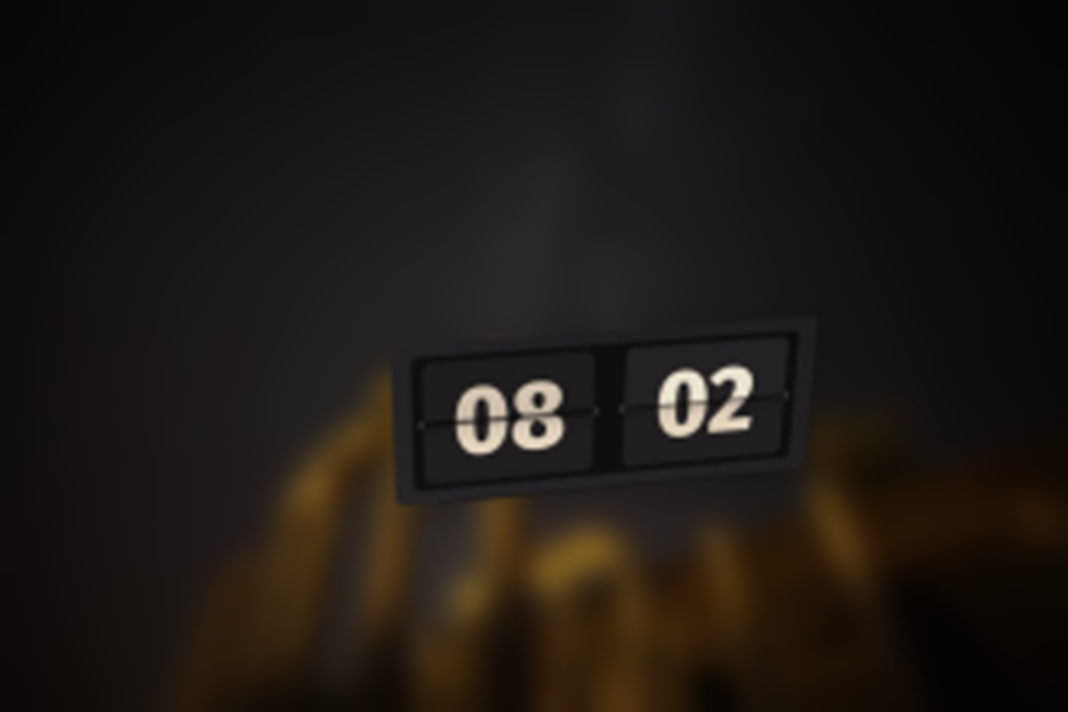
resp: 8,02
